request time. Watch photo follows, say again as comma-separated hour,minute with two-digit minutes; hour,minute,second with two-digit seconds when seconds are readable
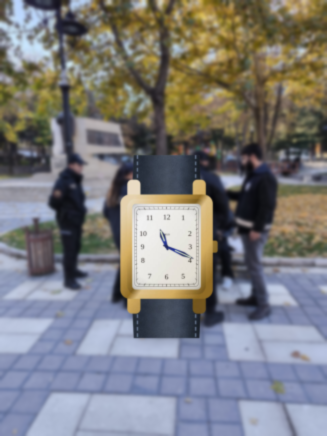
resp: 11,19
